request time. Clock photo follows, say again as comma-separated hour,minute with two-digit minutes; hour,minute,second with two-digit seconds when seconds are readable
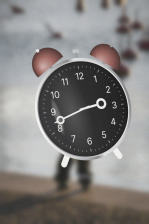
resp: 2,42
